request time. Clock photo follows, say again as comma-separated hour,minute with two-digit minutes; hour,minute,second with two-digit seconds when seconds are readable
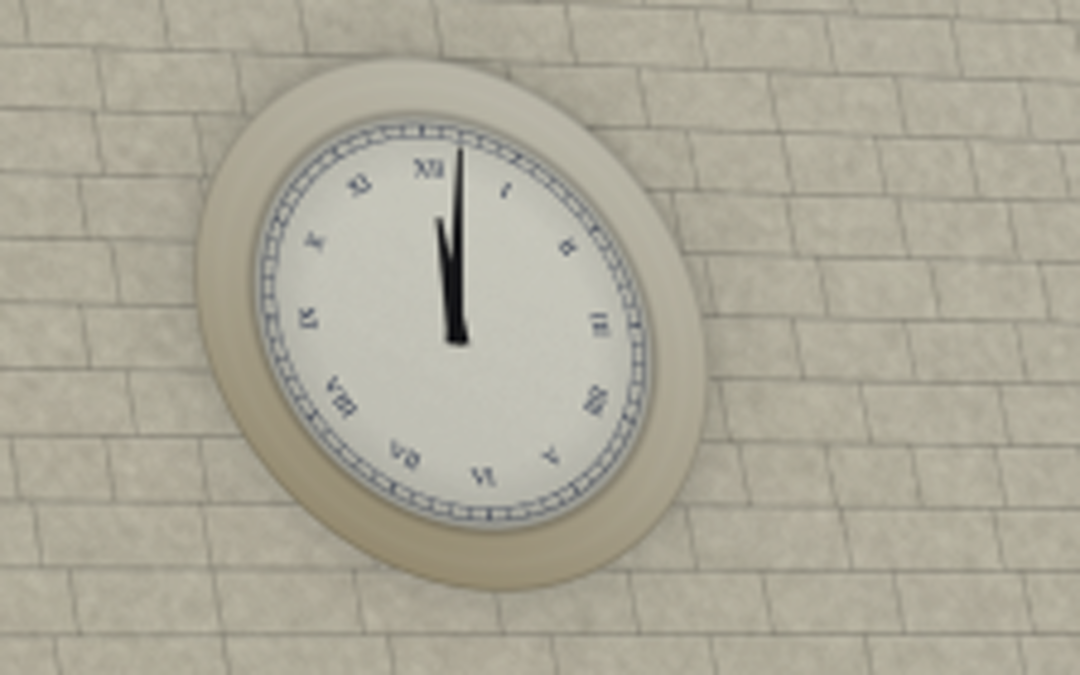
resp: 12,02
